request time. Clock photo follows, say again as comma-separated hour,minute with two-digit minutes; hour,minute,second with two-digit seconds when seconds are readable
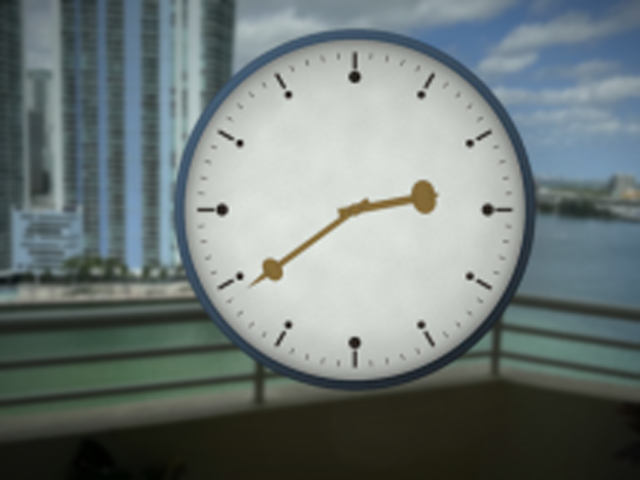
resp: 2,39
